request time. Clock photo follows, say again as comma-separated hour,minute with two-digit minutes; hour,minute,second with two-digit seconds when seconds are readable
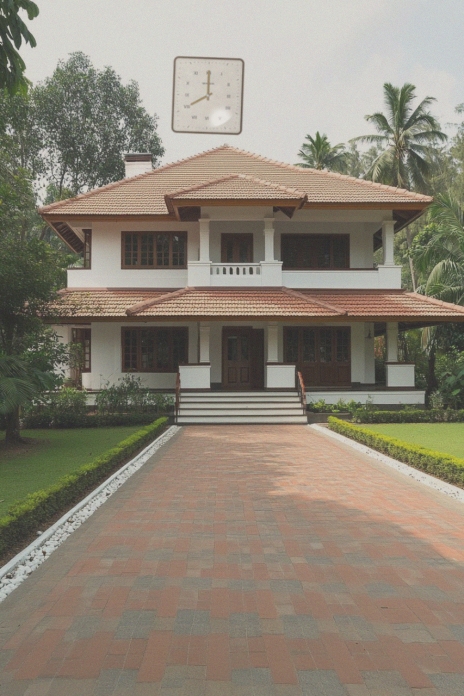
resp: 8,00
